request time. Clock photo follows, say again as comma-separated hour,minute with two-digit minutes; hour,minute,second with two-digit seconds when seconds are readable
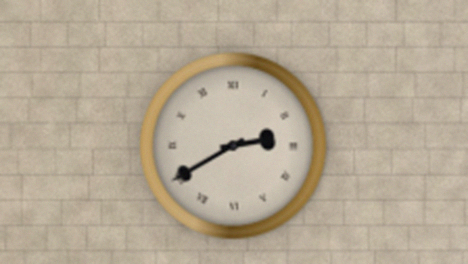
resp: 2,40
